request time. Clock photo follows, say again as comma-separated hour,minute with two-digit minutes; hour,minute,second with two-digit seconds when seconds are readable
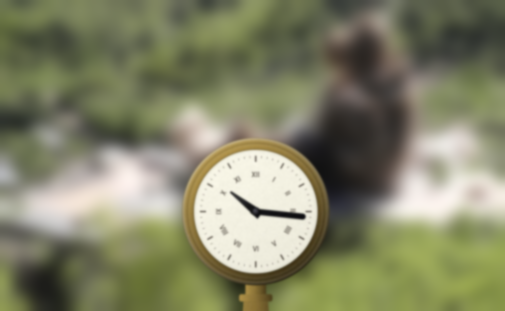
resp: 10,16
